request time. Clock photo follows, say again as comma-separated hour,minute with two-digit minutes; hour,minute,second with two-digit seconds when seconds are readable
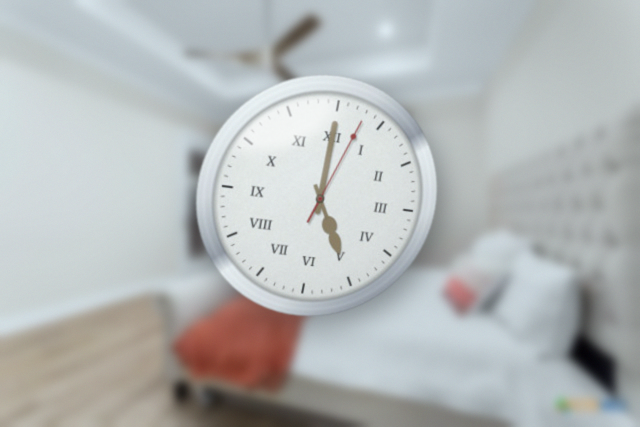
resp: 5,00,03
